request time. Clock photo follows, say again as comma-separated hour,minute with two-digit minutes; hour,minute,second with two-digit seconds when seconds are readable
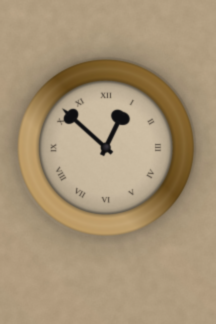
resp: 12,52
